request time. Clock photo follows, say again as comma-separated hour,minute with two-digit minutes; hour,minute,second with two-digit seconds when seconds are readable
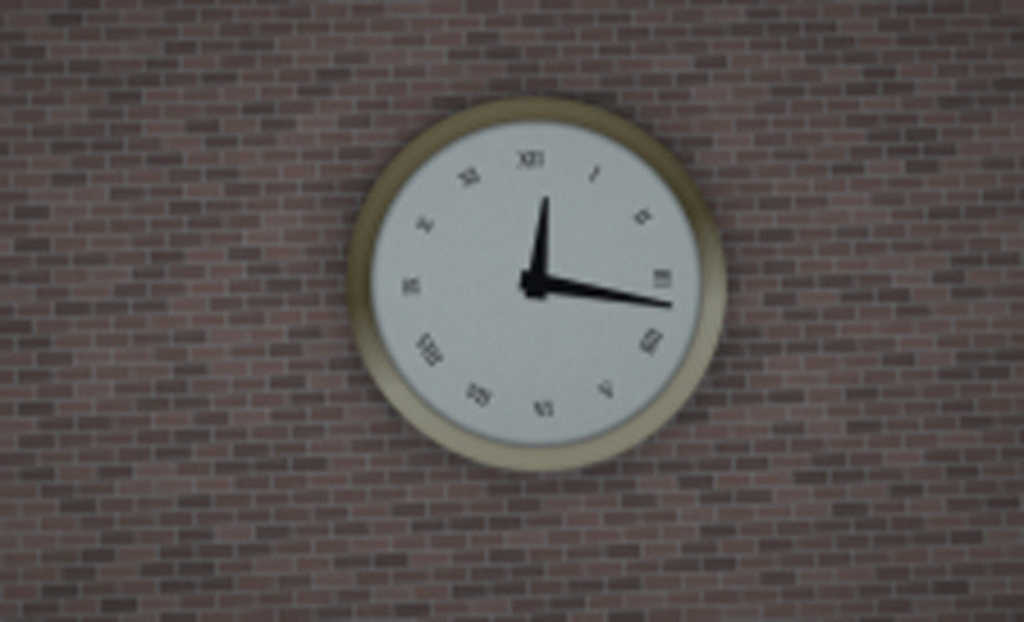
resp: 12,17
